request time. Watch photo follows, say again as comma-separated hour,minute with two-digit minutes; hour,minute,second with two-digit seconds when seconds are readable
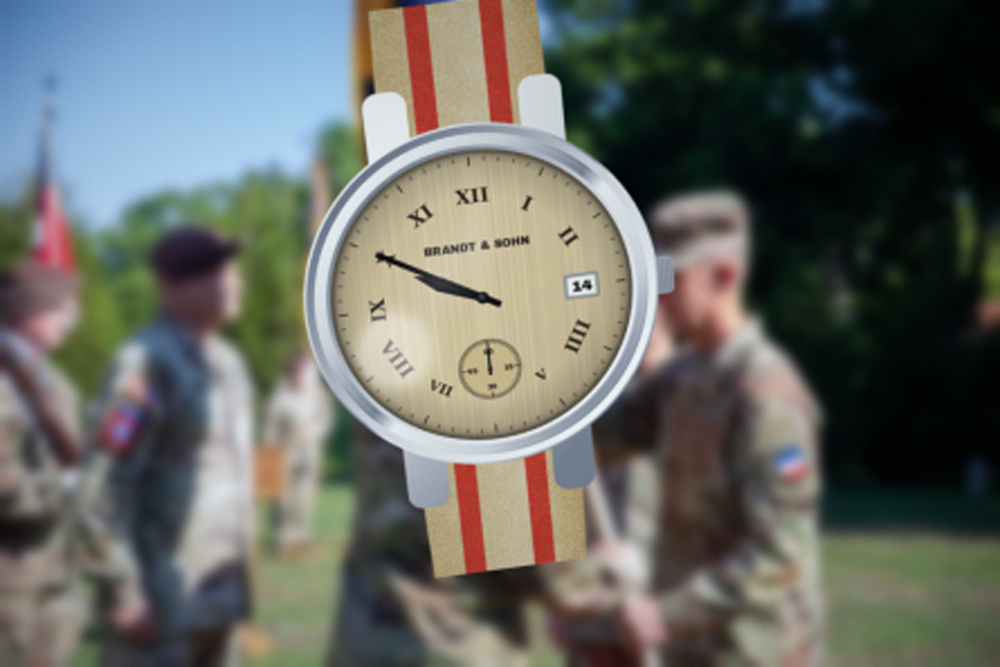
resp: 9,50
